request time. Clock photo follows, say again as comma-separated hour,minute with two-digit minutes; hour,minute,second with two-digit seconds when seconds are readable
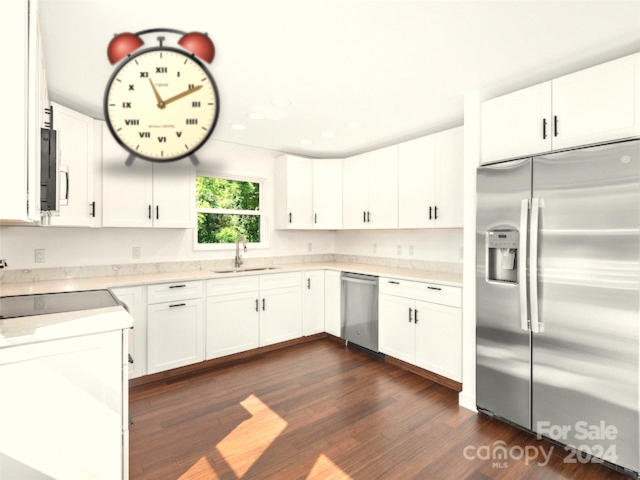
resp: 11,11
